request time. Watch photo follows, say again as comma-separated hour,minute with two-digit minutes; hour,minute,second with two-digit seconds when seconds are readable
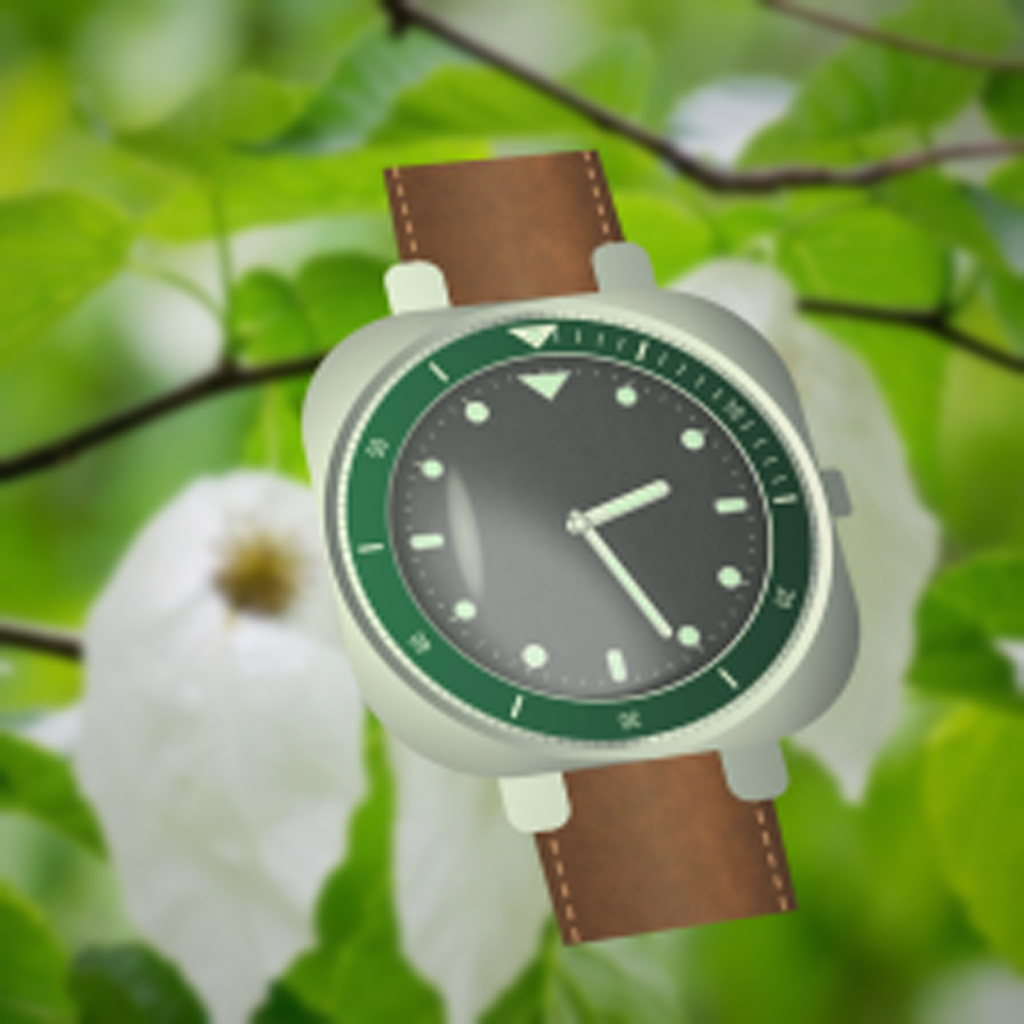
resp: 2,26
